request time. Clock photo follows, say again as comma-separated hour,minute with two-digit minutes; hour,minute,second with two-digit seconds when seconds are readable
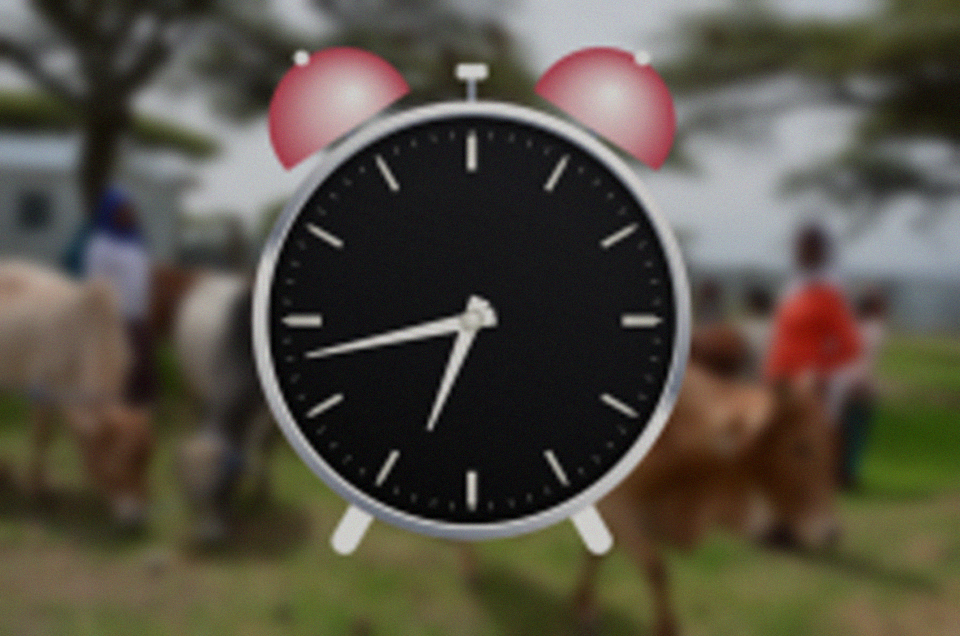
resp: 6,43
